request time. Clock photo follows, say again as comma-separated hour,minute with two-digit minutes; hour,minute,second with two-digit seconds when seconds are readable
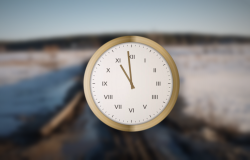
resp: 10,59
